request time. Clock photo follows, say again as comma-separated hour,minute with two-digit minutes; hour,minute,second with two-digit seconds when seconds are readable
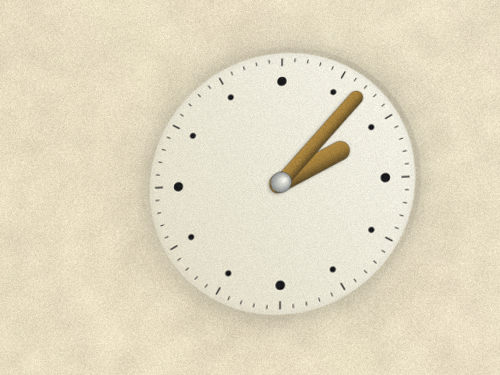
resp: 2,07
